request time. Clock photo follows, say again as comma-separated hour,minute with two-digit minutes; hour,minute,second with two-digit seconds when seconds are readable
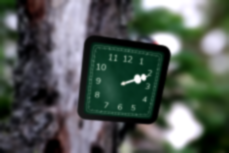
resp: 2,11
